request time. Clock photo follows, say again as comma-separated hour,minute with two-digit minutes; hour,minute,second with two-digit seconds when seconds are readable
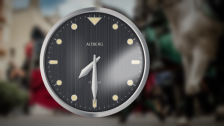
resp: 7,30
